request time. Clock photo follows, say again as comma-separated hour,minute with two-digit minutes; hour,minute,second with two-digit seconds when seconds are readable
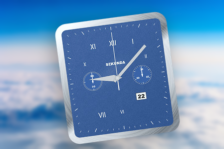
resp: 9,08
